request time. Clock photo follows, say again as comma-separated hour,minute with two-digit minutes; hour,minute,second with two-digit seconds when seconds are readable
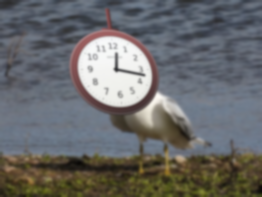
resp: 12,17
